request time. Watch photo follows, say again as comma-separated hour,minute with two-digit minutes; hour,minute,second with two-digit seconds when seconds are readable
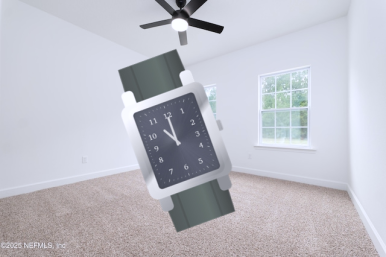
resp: 11,00
